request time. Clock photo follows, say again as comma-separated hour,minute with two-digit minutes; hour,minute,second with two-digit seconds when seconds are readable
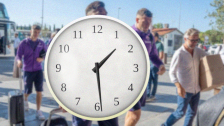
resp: 1,29
